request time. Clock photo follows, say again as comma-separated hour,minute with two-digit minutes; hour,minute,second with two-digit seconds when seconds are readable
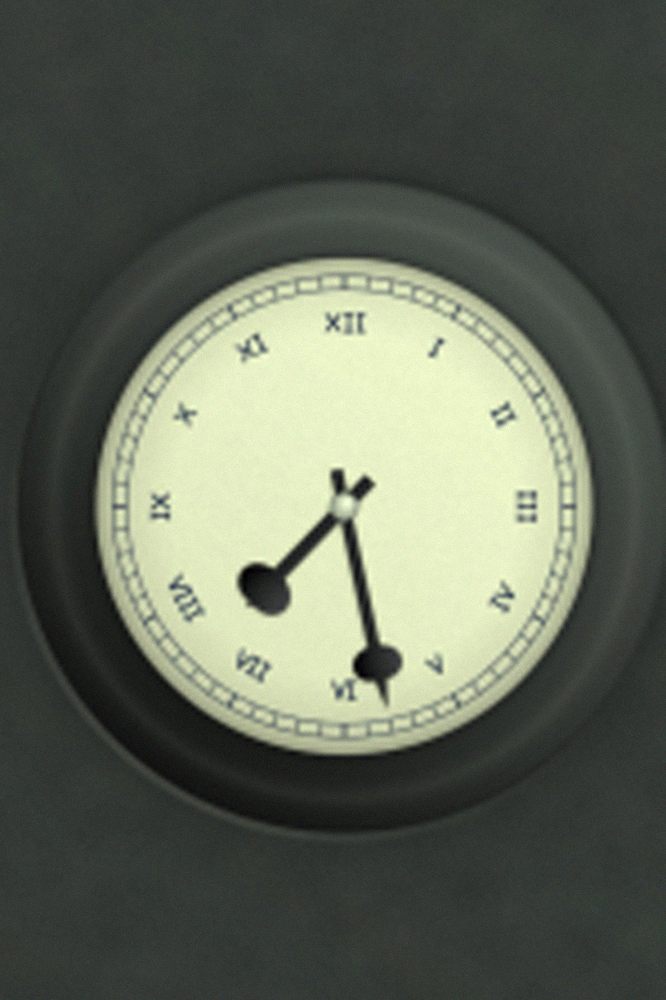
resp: 7,28
